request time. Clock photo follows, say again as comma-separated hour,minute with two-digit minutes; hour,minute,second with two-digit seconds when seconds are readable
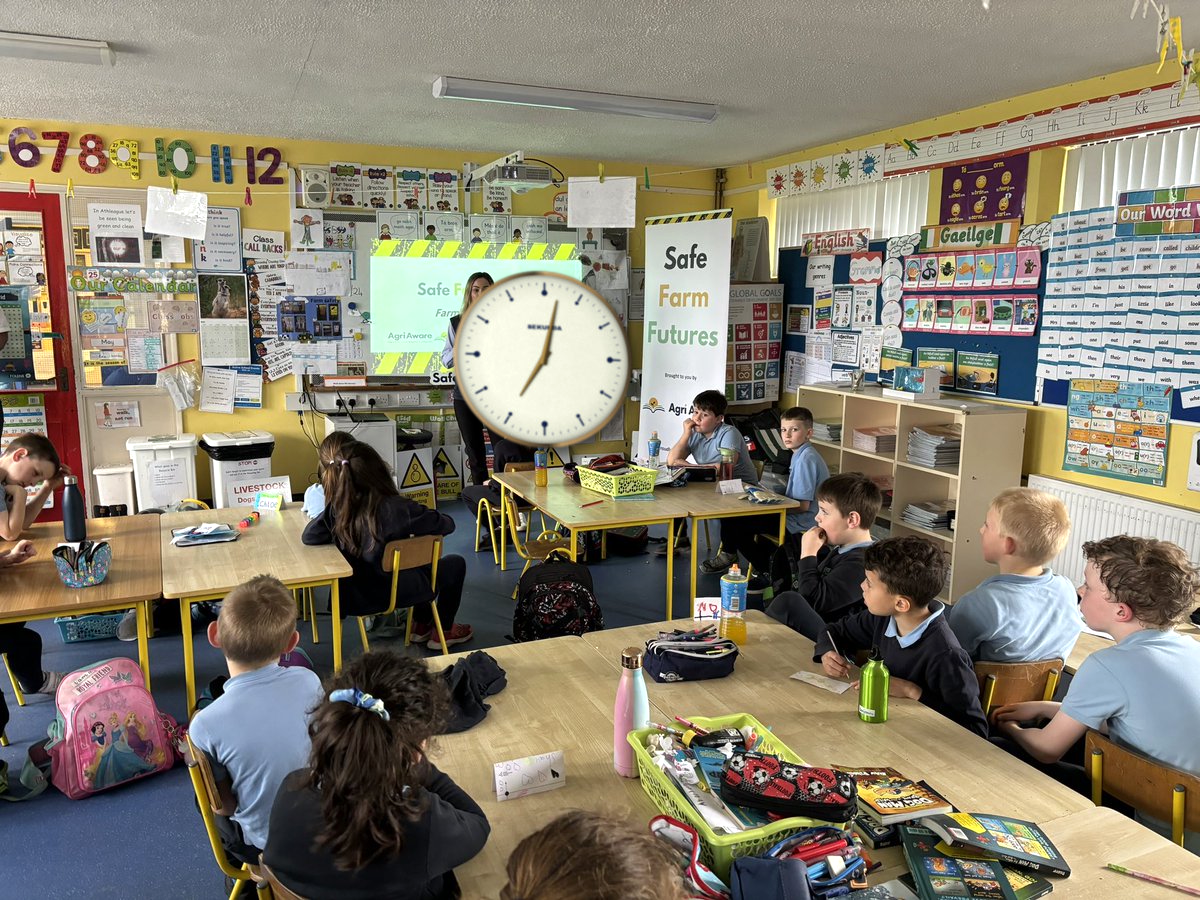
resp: 7,02
